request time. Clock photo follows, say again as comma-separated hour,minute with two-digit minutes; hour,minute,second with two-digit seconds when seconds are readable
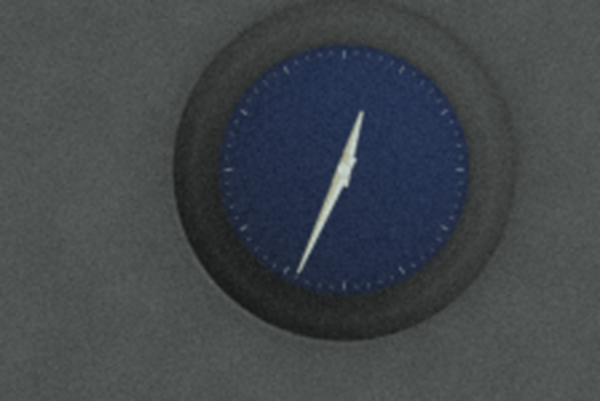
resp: 12,34
